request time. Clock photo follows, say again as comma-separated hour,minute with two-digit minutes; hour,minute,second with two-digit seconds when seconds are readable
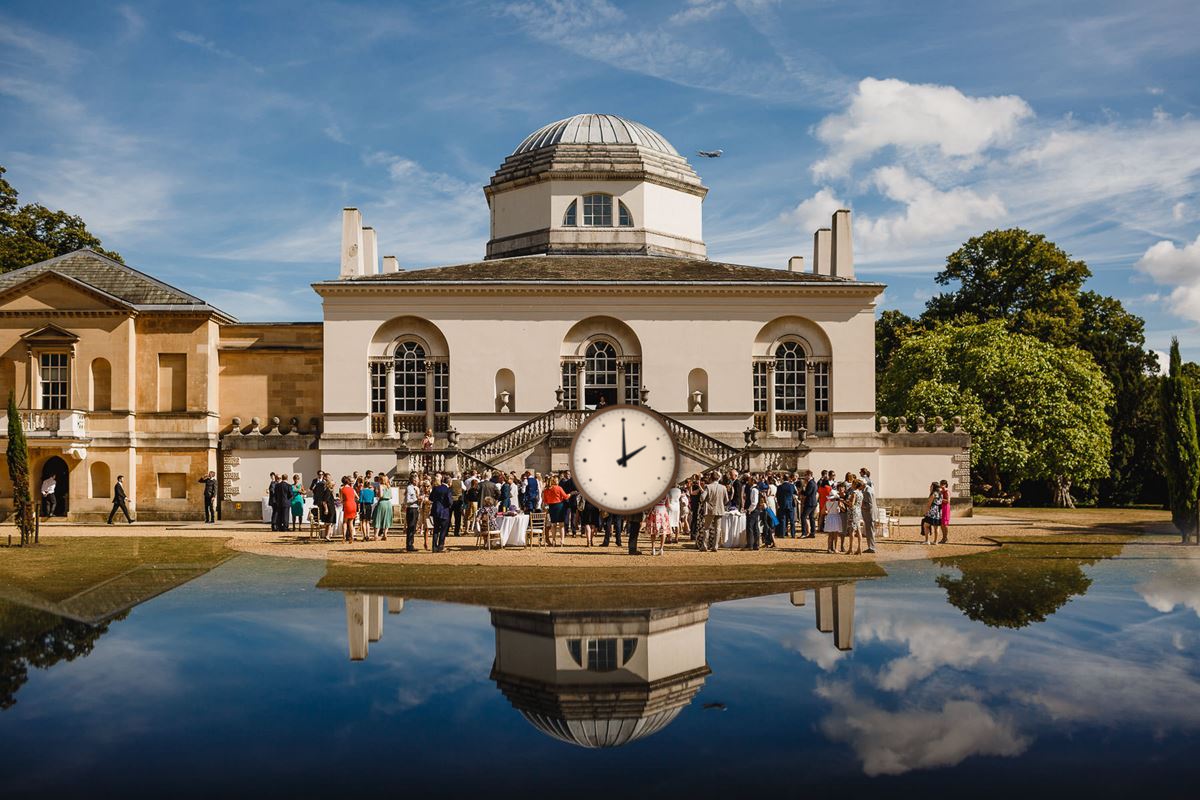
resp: 2,00
